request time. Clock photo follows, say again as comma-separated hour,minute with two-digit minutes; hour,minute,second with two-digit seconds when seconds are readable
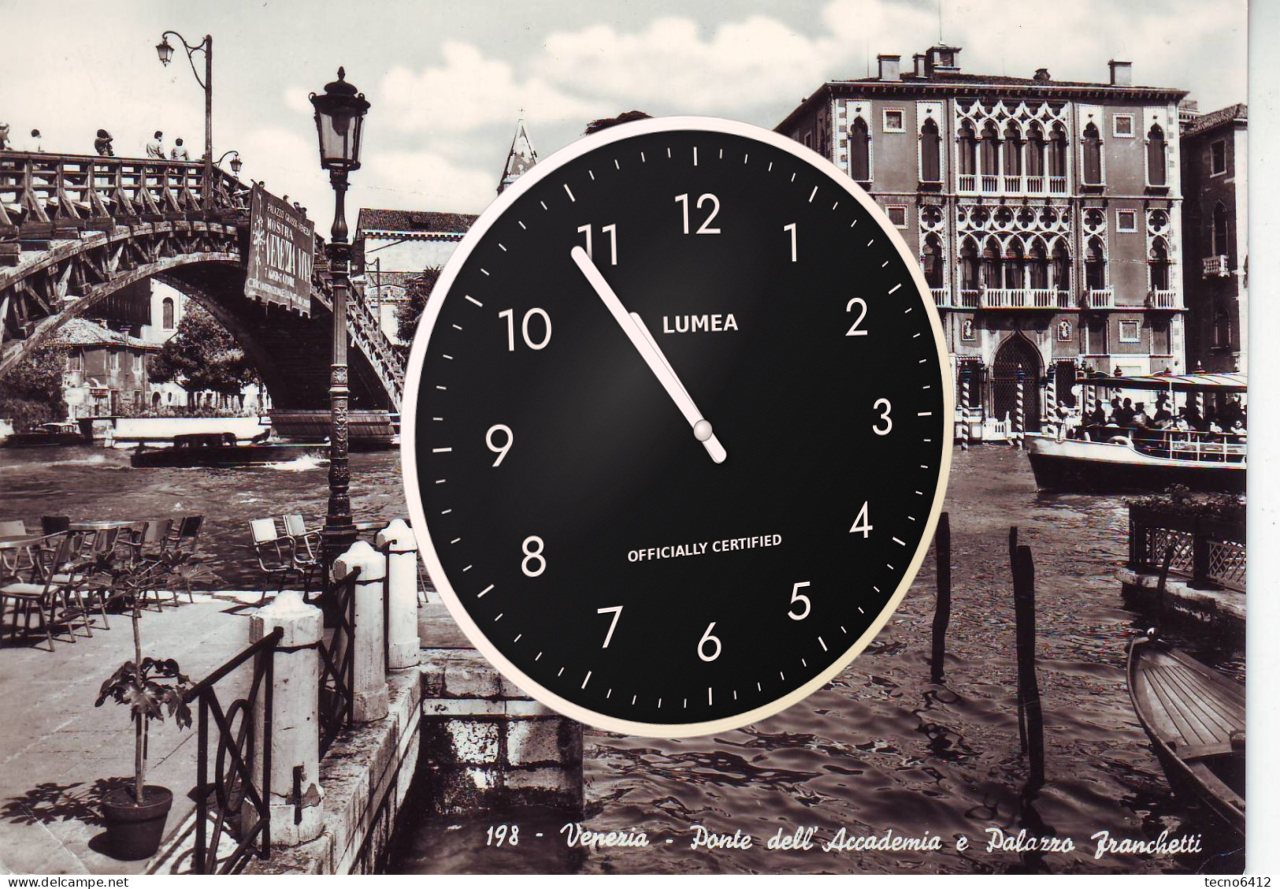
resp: 10,54
